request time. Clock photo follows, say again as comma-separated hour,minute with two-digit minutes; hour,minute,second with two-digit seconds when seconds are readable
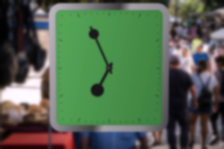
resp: 6,56
